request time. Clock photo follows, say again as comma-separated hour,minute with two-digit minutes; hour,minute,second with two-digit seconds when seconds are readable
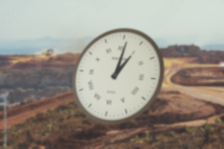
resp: 1,01
